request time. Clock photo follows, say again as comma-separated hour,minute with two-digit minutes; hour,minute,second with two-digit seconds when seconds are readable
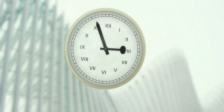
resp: 2,56
